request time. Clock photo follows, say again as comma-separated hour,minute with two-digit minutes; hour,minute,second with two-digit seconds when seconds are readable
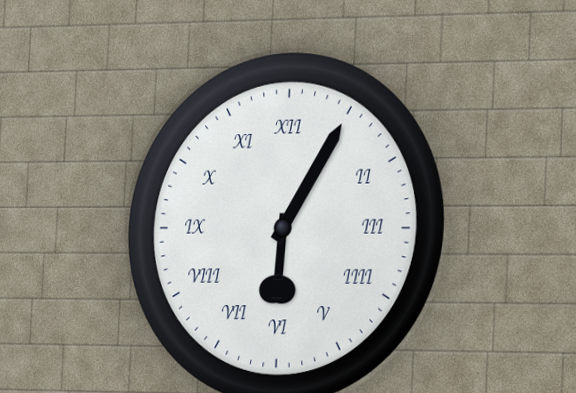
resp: 6,05
